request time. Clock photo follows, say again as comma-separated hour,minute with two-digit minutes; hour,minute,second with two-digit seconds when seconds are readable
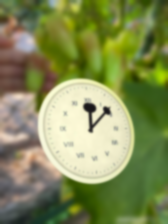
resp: 12,08
